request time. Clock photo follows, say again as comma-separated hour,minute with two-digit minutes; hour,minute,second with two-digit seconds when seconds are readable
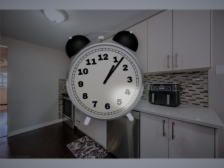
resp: 1,07
